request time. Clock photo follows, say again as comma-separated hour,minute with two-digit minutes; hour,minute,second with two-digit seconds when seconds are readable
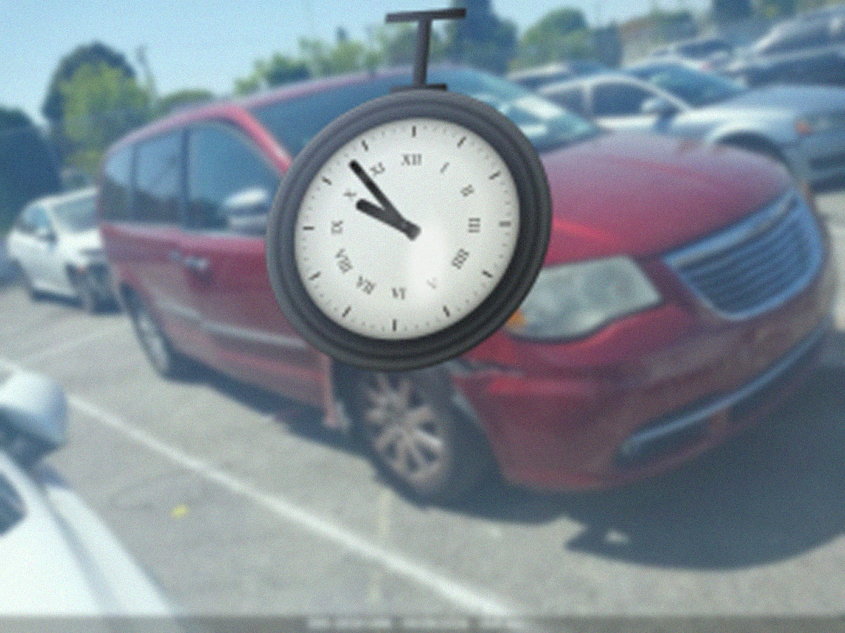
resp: 9,53
